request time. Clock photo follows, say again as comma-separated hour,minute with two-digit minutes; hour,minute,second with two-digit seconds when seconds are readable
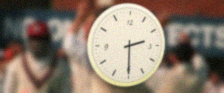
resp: 2,30
